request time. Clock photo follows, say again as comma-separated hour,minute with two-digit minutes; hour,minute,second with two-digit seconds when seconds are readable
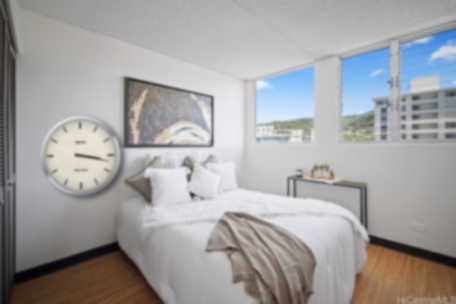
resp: 3,17
